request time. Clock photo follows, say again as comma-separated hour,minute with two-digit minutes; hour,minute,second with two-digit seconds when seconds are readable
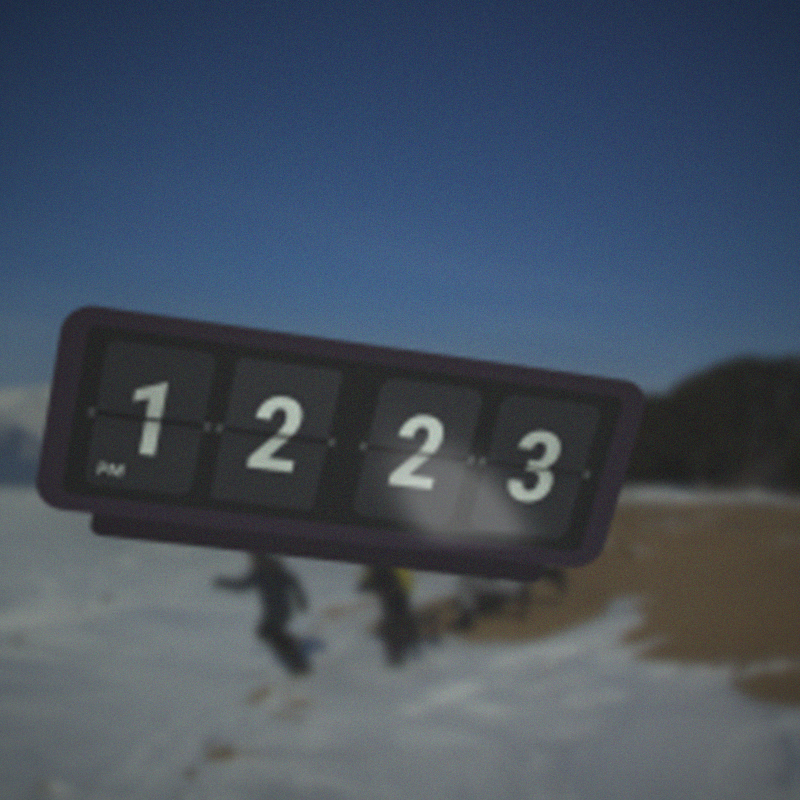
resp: 12,23
